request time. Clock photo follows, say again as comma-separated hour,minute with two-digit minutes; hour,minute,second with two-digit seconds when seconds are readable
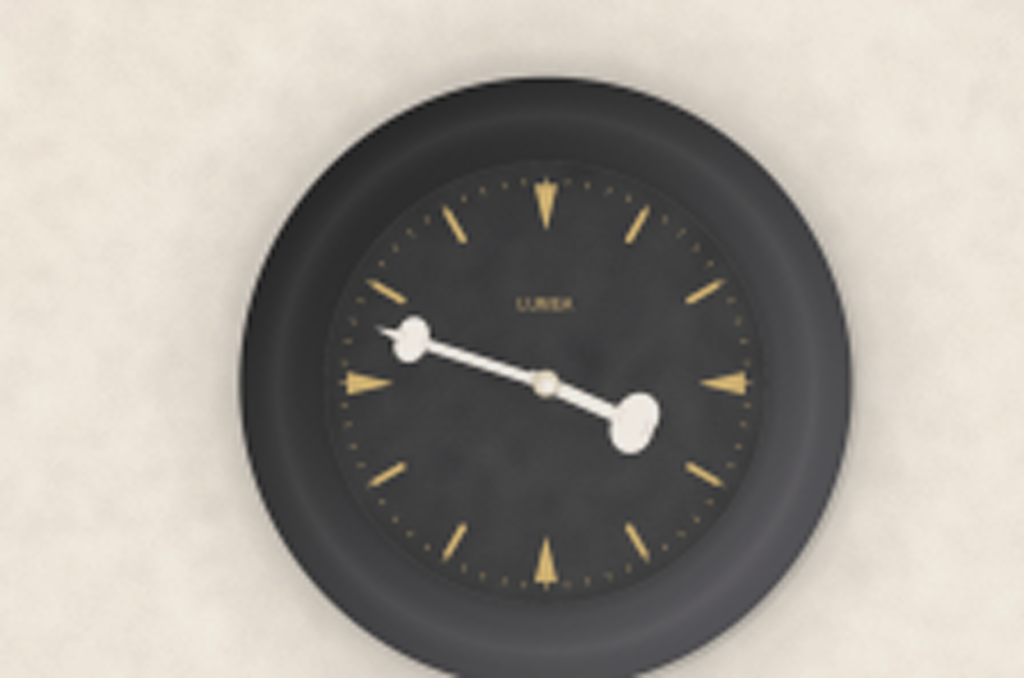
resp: 3,48
